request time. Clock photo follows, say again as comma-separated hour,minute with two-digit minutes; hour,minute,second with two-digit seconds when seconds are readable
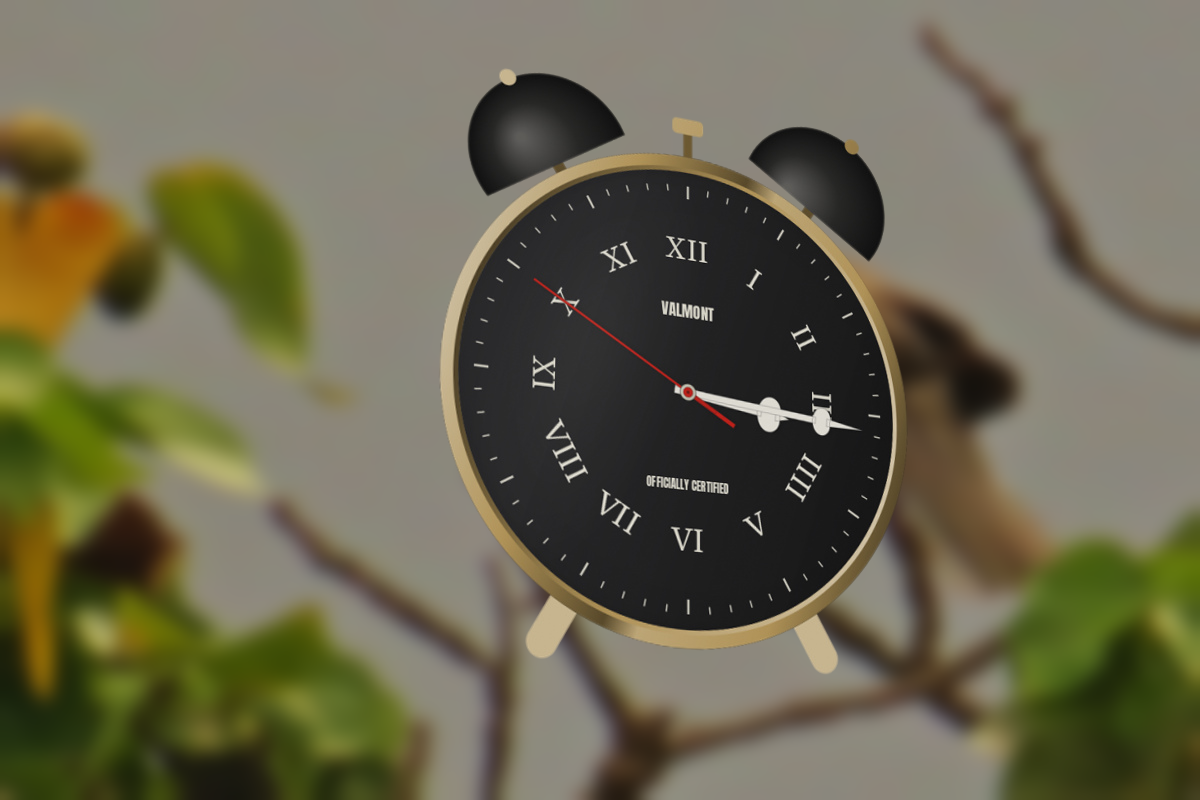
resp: 3,15,50
